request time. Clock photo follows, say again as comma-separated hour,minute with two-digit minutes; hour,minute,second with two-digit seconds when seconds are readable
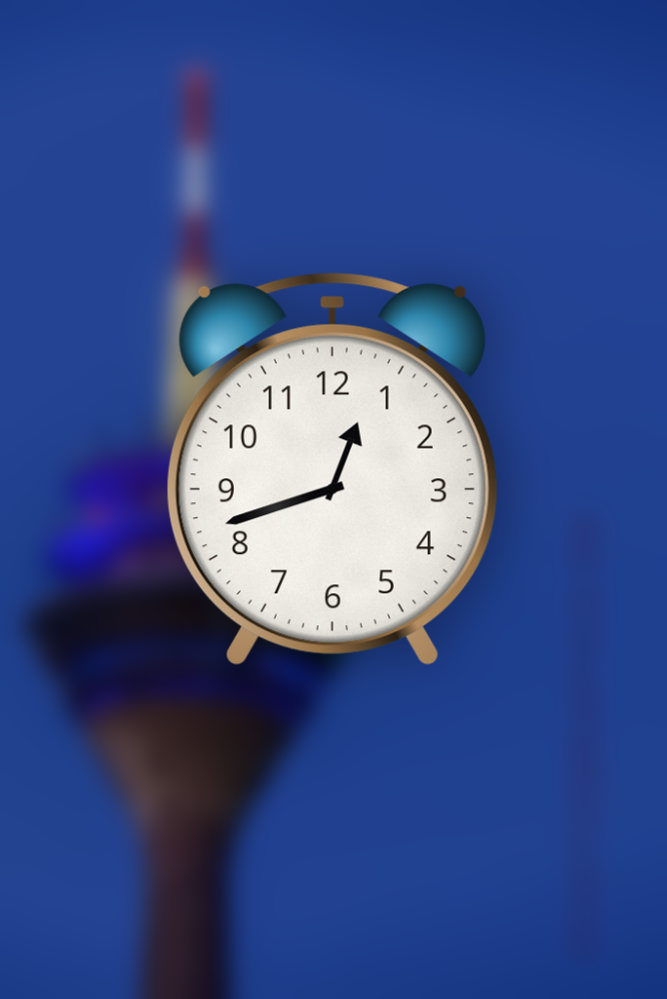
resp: 12,42
